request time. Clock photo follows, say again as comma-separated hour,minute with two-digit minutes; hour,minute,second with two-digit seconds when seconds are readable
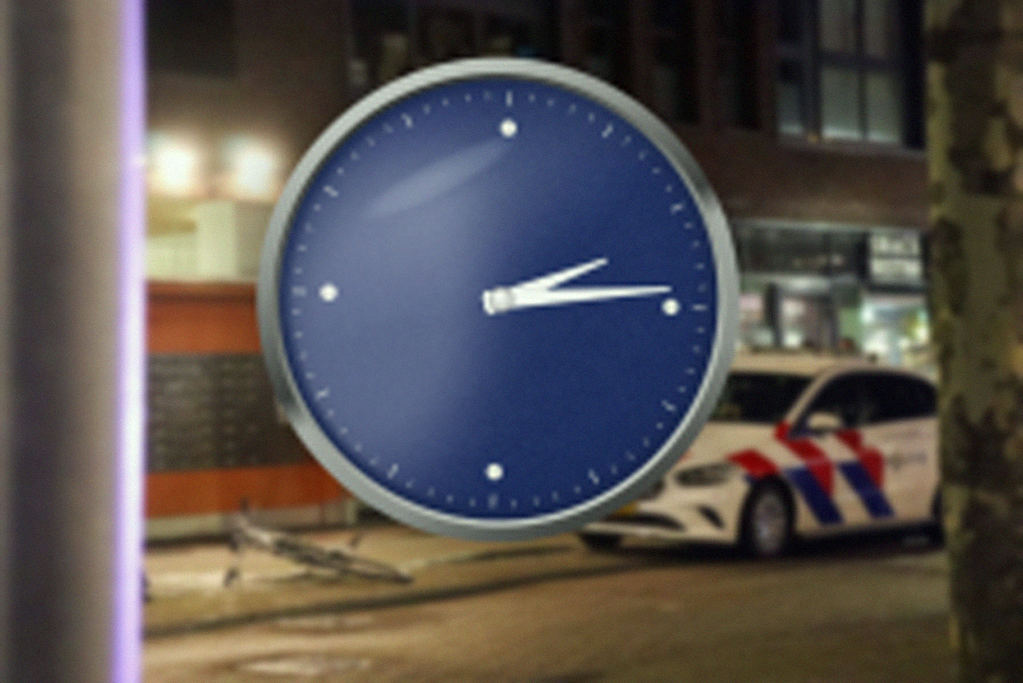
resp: 2,14
